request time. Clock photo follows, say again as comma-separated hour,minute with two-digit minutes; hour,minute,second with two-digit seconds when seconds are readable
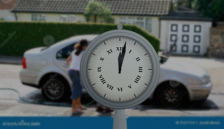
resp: 12,02
